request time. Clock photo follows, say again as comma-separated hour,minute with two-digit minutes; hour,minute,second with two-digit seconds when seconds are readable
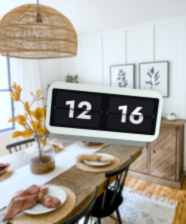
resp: 12,16
